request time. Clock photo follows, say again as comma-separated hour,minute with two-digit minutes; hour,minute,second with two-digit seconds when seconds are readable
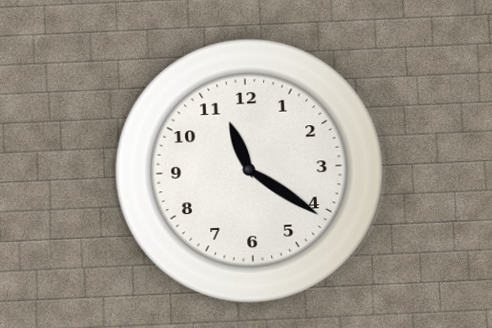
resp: 11,21
